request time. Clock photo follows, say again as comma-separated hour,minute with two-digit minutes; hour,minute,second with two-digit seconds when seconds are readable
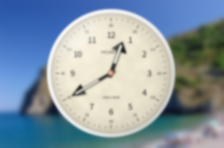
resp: 12,40
